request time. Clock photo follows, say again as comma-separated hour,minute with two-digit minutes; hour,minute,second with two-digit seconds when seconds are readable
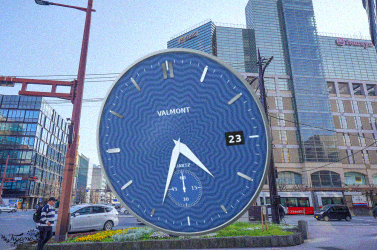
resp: 4,34
